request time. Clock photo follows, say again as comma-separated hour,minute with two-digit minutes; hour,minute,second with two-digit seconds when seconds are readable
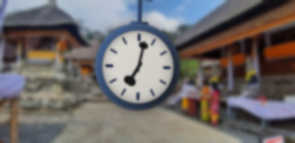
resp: 7,02
